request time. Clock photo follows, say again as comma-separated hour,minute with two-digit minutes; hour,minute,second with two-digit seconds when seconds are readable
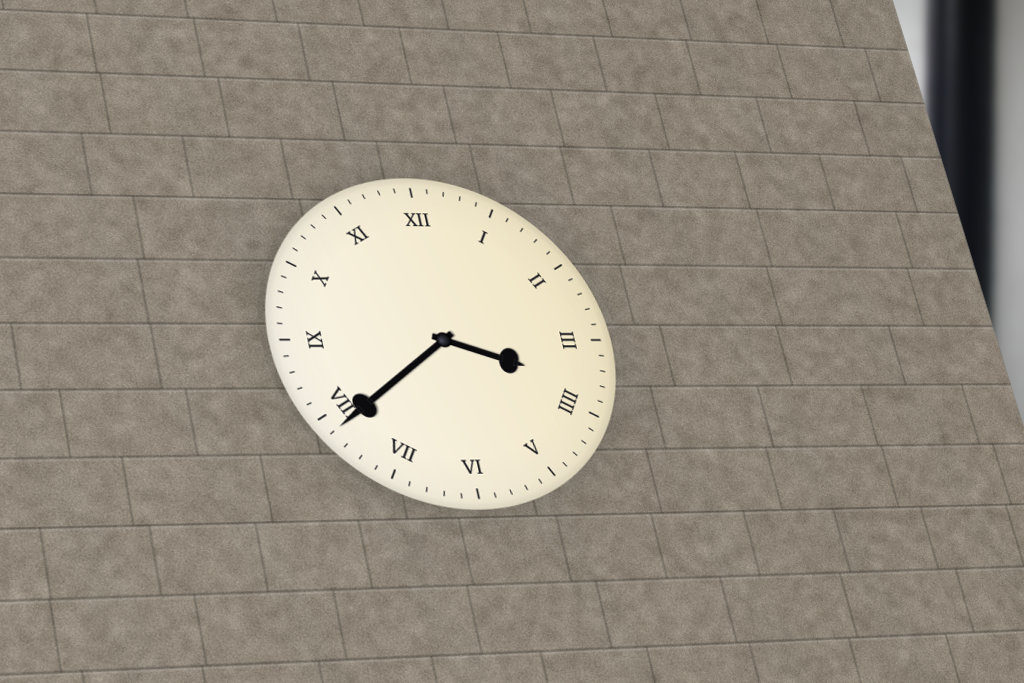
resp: 3,39
